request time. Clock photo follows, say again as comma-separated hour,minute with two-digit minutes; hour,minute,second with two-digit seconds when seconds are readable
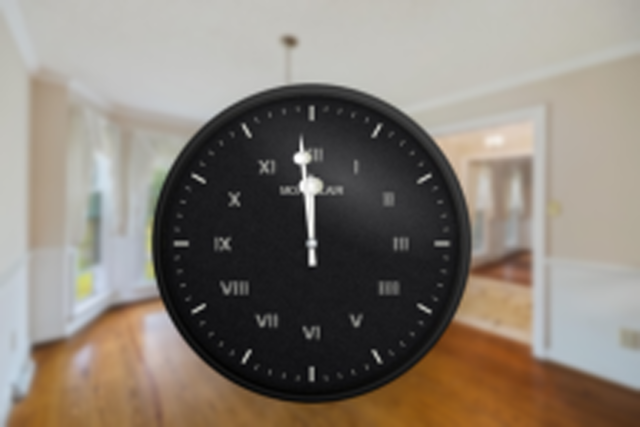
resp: 11,59
